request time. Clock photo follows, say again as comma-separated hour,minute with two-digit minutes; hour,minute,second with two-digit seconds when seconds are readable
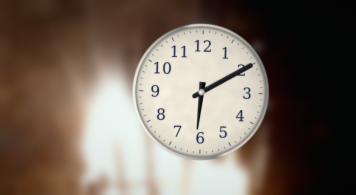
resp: 6,10
